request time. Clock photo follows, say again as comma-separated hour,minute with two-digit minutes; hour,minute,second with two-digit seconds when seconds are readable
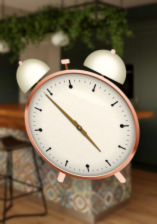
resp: 4,54
